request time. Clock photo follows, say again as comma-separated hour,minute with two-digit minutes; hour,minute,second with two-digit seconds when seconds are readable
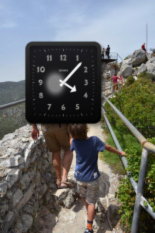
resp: 4,07
